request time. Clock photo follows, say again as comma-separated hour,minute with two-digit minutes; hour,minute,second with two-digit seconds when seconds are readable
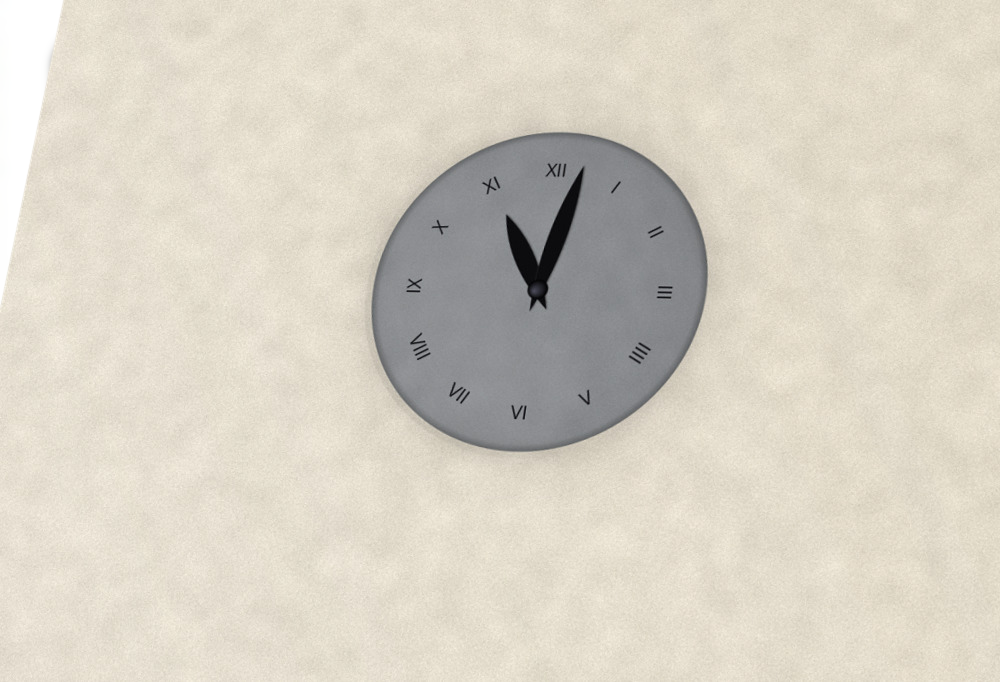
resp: 11,02
